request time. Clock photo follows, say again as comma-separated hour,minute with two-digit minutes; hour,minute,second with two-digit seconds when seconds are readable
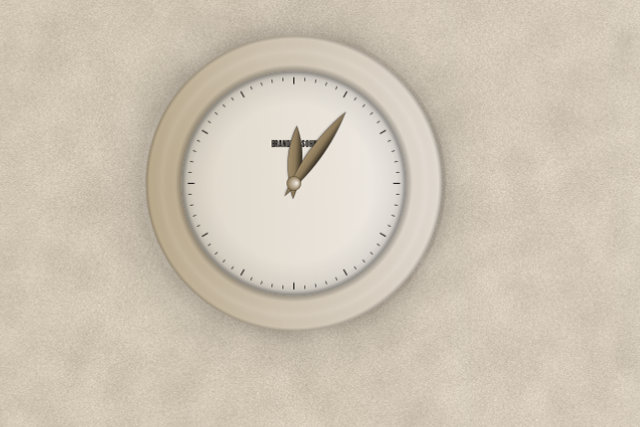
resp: 12,06
